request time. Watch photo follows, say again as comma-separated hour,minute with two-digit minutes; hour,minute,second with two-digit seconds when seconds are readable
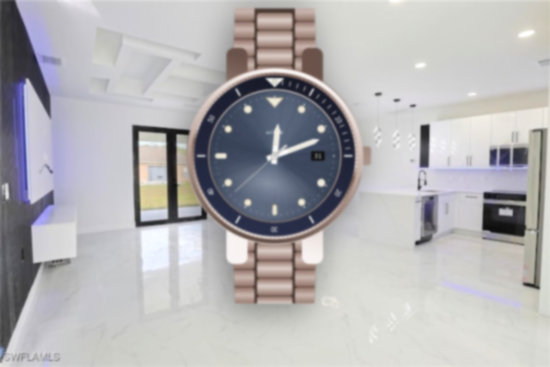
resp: 12,11,38
